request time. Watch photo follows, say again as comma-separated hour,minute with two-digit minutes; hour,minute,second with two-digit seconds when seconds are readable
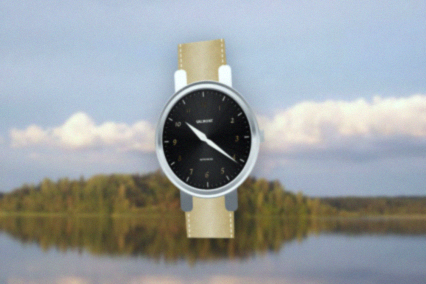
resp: 10,21
